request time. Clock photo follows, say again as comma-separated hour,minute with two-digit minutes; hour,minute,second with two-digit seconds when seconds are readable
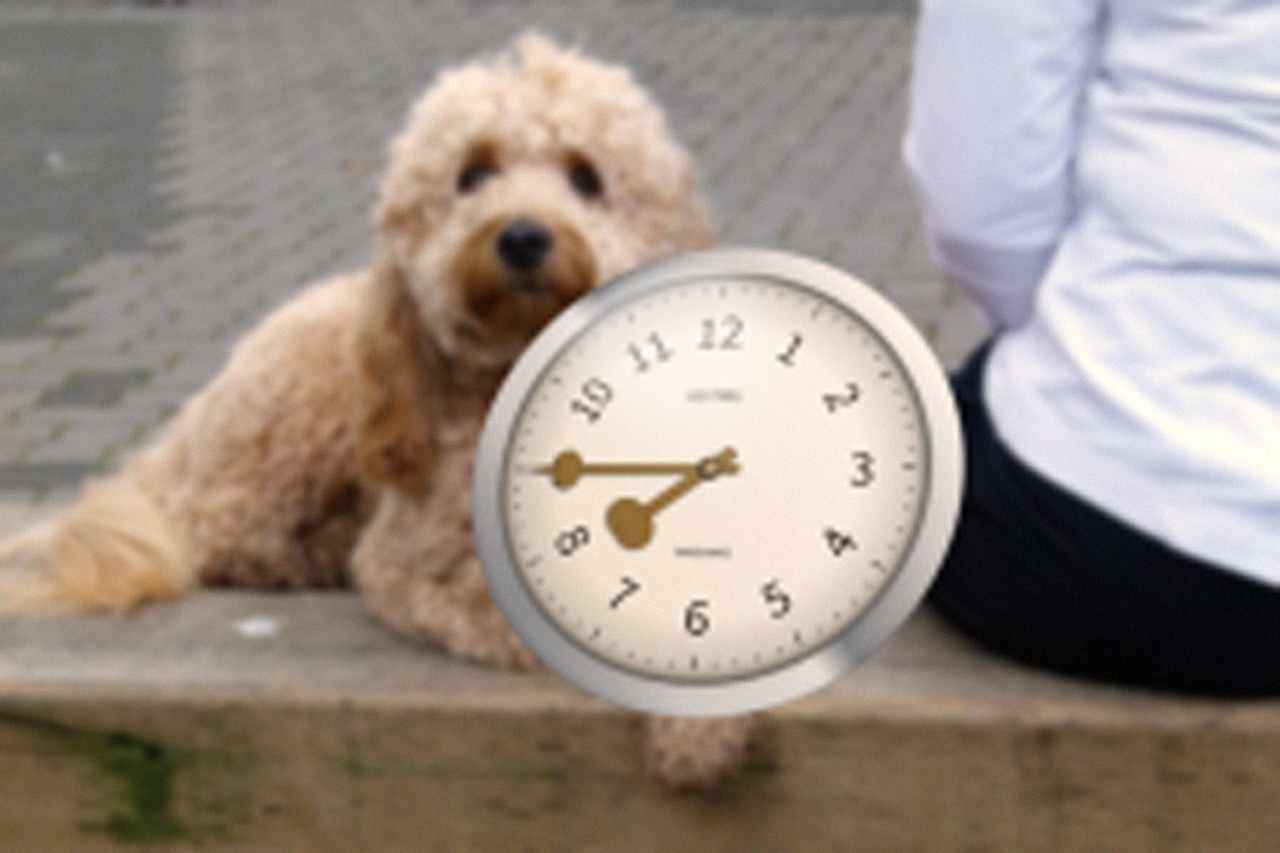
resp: 7,45
